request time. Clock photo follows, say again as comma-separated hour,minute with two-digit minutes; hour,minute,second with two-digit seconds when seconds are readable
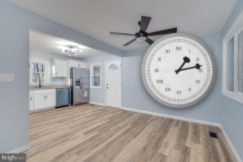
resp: 1,13
